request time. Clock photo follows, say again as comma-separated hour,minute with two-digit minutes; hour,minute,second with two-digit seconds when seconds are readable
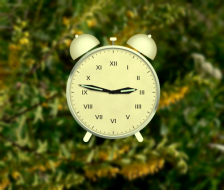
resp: 2,47
